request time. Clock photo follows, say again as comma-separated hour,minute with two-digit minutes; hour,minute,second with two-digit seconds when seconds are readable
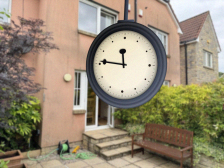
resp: 11,46
